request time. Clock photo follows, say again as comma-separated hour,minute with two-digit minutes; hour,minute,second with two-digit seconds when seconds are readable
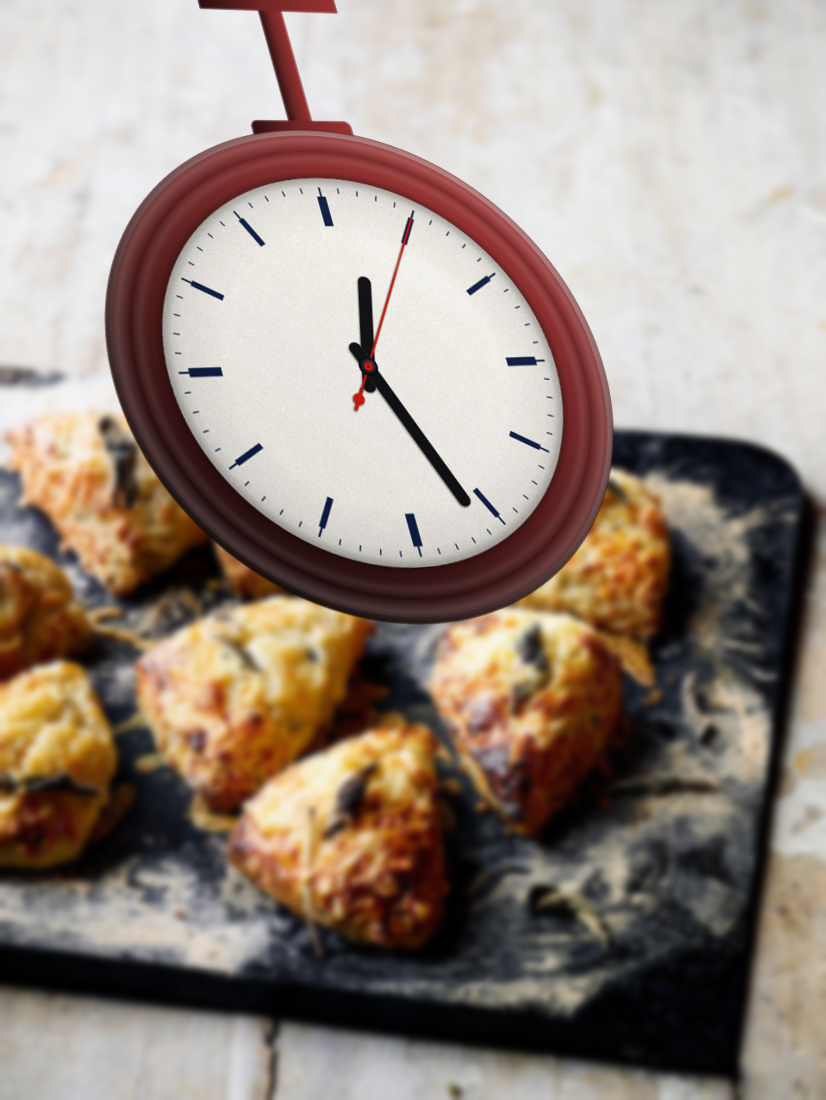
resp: 12,26,05
